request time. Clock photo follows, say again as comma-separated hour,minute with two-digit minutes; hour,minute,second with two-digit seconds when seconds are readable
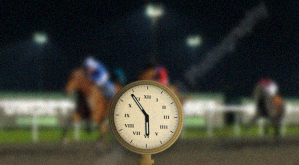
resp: 5,54
